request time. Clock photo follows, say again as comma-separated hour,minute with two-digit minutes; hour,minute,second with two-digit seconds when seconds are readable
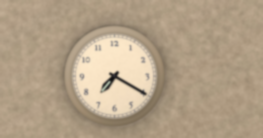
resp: 7,20
